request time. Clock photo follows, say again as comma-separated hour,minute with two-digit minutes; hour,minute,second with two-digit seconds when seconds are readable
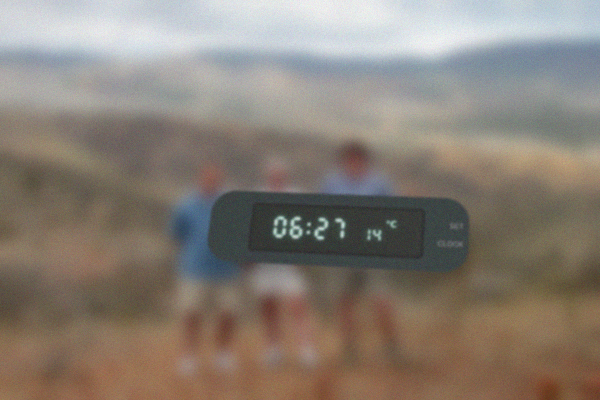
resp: 6,27
